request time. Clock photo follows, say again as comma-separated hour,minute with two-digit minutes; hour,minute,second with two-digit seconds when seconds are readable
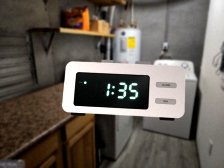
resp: 1,35
